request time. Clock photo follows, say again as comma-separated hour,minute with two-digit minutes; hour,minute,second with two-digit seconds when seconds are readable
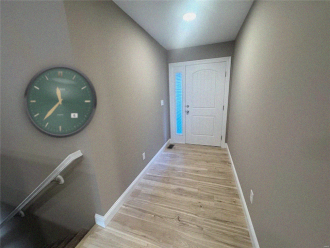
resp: 11,37
